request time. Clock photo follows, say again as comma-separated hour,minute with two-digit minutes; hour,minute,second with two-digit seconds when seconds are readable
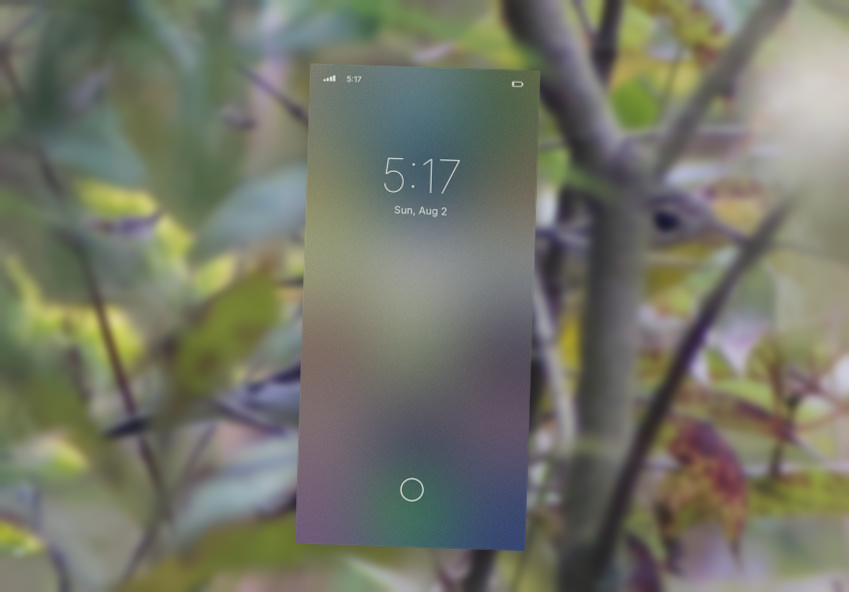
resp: 5,17
